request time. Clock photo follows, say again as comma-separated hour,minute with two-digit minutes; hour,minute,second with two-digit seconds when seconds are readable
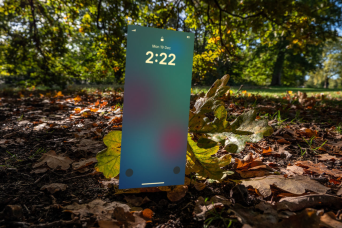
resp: 2,22
